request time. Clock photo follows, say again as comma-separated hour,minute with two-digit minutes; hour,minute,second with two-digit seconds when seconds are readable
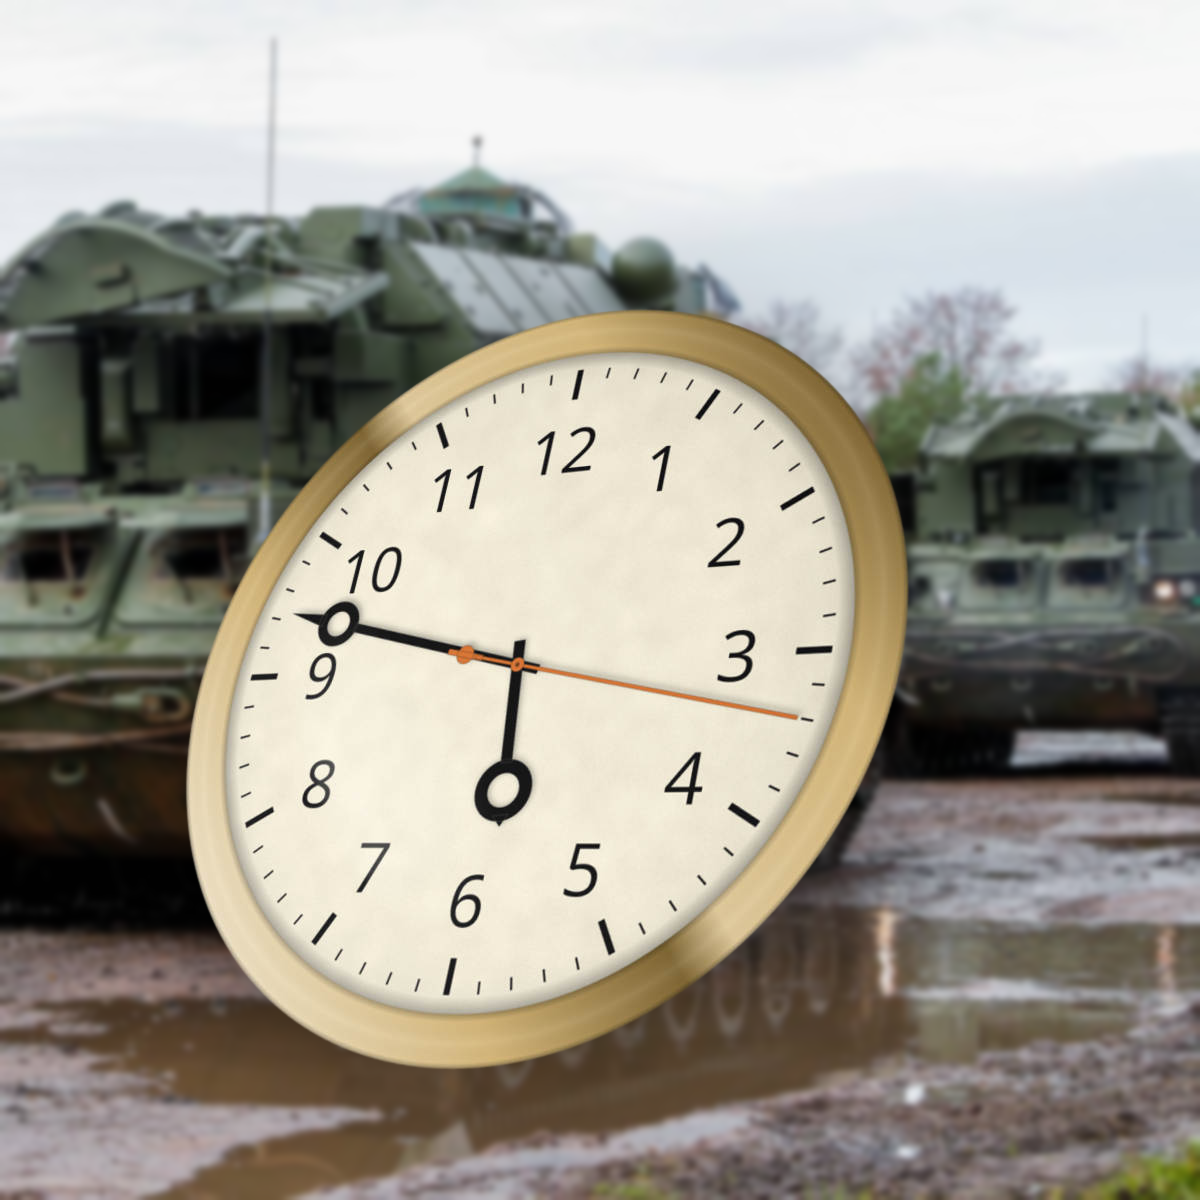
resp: 5,47,17
